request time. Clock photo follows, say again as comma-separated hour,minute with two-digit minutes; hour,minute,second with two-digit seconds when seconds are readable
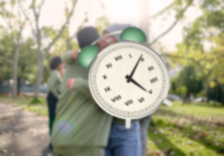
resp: 5,09
